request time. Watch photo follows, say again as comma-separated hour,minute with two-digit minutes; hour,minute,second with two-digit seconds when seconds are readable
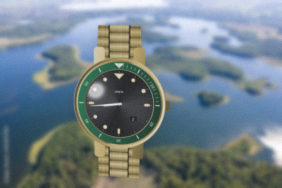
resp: 8,44
